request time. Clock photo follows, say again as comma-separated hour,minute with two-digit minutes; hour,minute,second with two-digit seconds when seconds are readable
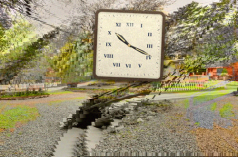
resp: 10,19
